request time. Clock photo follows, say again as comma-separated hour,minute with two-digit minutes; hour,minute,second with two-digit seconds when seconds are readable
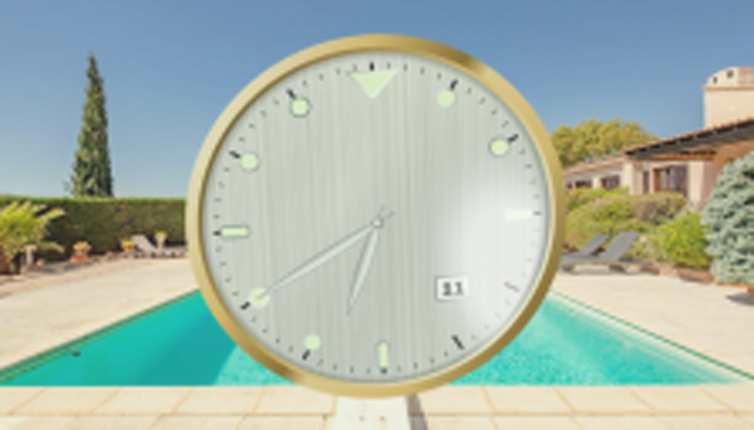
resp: 6,40
